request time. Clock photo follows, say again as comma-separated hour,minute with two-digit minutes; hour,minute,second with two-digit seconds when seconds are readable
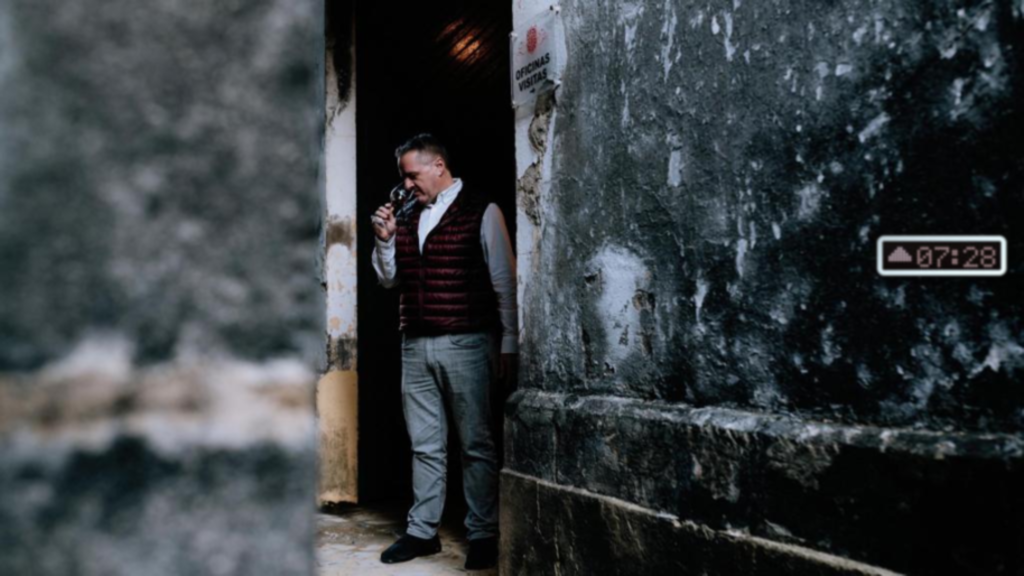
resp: 7,28
